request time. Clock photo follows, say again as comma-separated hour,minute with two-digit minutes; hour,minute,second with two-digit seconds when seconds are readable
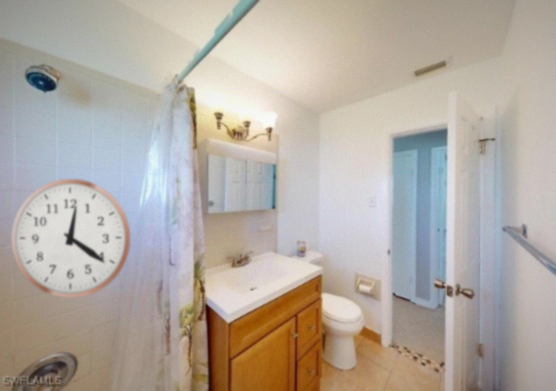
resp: 12,21
